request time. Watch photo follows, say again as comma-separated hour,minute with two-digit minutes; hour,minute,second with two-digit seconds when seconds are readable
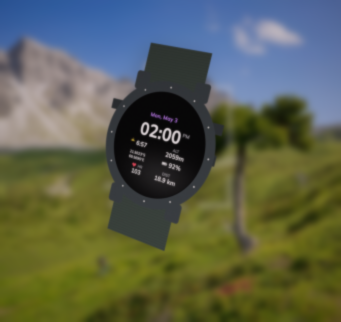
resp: 2,00
